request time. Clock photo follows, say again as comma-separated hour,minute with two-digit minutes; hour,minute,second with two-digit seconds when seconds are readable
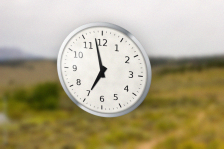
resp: 6,58
